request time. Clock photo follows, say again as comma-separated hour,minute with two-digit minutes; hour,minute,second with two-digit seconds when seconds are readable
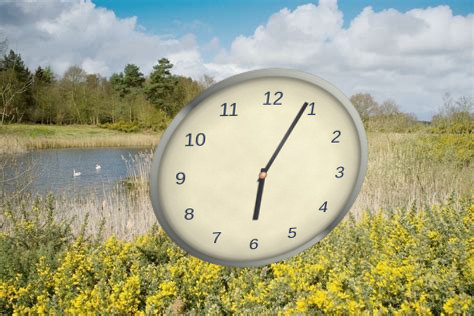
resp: 6,04
